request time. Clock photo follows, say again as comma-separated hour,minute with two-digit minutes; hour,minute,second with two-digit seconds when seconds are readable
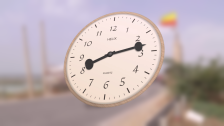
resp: 8,13
